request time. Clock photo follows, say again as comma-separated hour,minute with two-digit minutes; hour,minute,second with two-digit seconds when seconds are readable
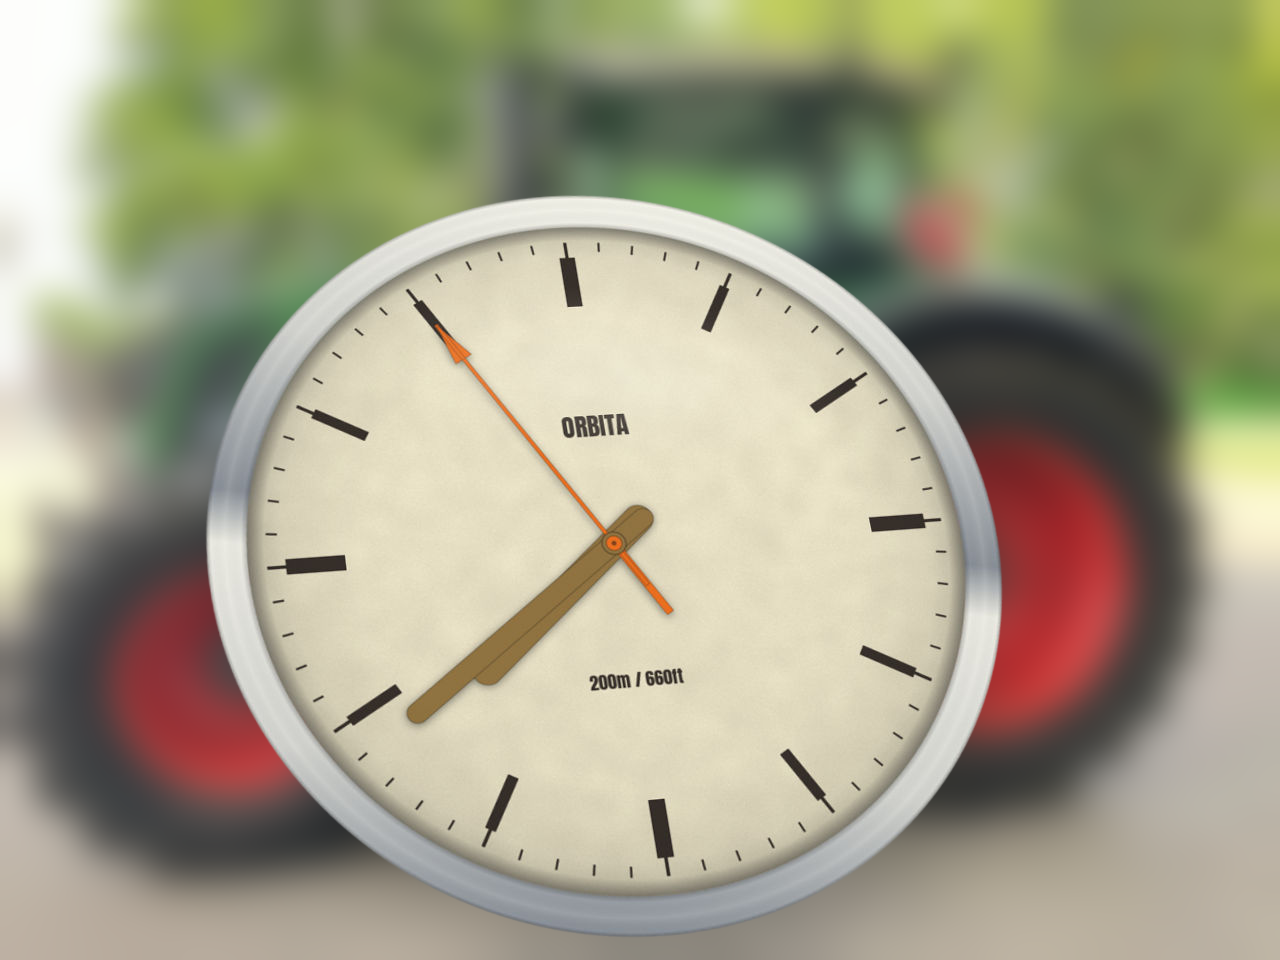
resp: 7,38,55
